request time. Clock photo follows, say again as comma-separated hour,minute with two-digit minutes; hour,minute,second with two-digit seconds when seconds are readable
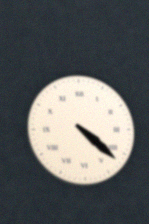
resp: 4,22
